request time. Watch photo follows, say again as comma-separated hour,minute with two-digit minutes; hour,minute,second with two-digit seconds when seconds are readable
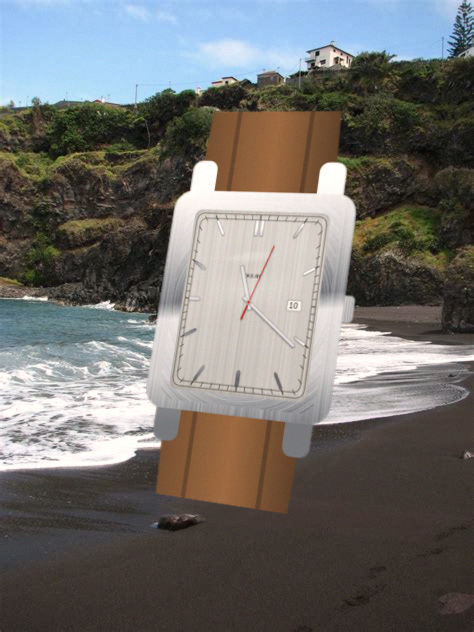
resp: 11,21,03
